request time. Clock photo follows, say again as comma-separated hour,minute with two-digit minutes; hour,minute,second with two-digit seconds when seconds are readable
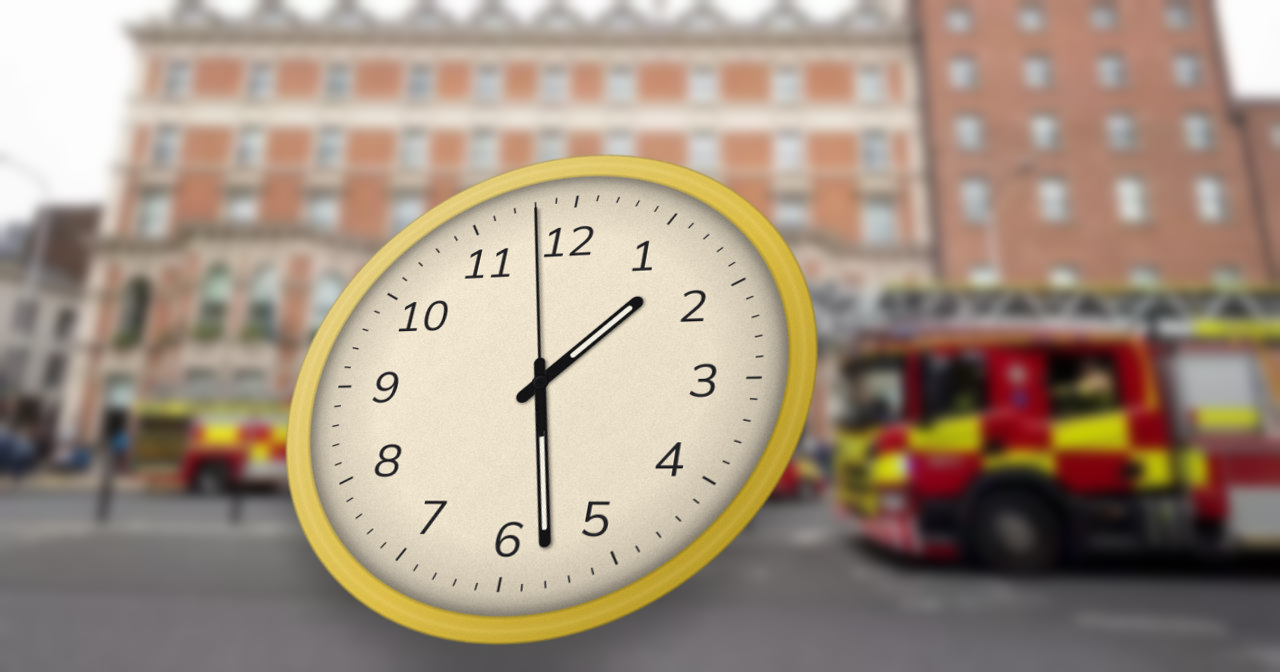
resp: 1,27,58
